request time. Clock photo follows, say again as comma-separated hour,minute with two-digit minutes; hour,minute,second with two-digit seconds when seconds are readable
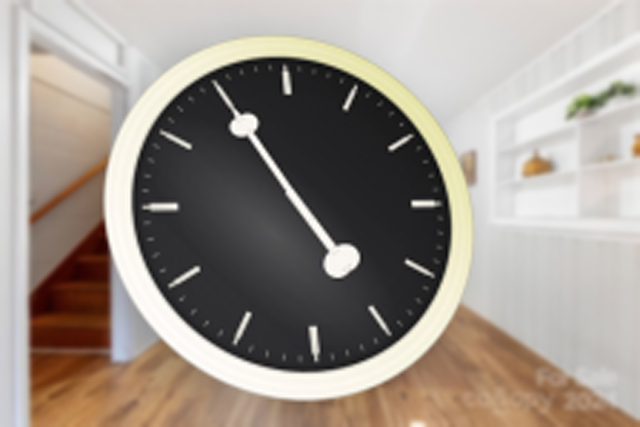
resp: 4,55
